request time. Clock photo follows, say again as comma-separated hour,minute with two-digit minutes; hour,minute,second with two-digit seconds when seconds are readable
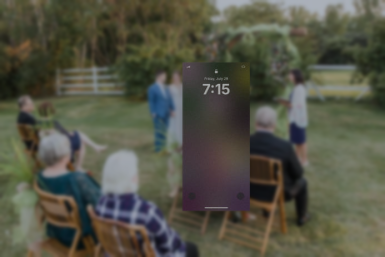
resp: 7,15
